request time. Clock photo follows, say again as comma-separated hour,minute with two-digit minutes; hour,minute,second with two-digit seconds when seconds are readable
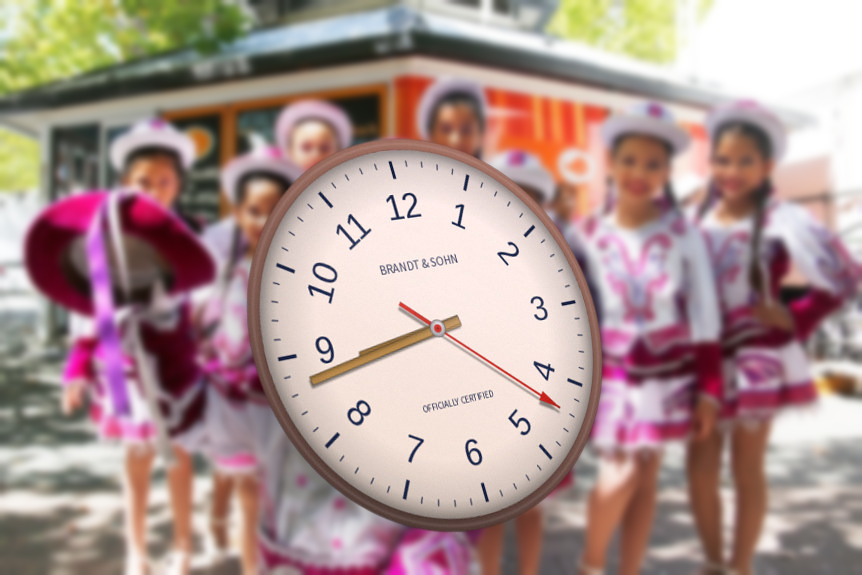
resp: 8,43,22
